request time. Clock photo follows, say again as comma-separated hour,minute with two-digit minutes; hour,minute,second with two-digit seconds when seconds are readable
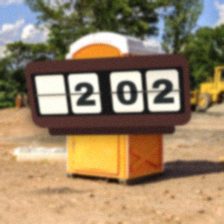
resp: 2,02
